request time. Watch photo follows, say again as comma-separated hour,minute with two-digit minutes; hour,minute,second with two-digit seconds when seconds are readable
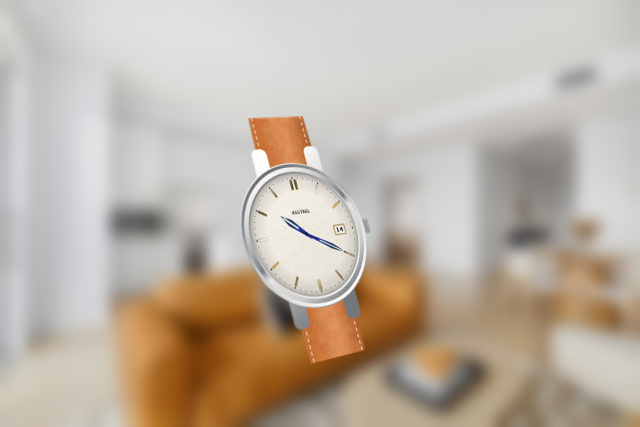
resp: 10,20
